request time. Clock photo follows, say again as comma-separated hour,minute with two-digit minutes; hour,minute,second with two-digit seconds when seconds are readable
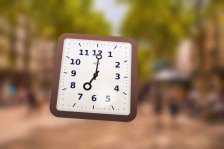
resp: 7,01
